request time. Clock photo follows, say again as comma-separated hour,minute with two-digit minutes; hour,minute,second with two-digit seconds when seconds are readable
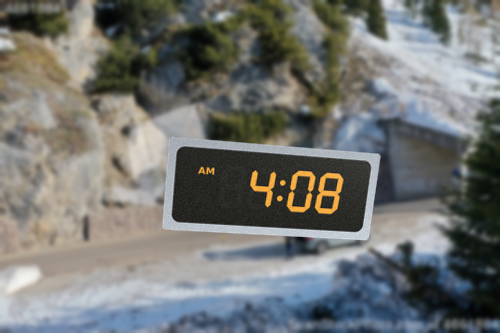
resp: 4,08
